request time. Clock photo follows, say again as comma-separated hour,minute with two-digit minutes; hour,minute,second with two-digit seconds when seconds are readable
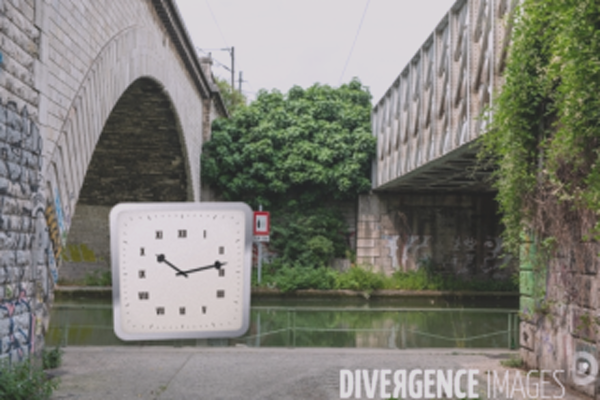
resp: 10,13
